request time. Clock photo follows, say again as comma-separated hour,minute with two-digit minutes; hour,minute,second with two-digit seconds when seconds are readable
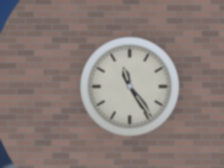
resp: 11,24
